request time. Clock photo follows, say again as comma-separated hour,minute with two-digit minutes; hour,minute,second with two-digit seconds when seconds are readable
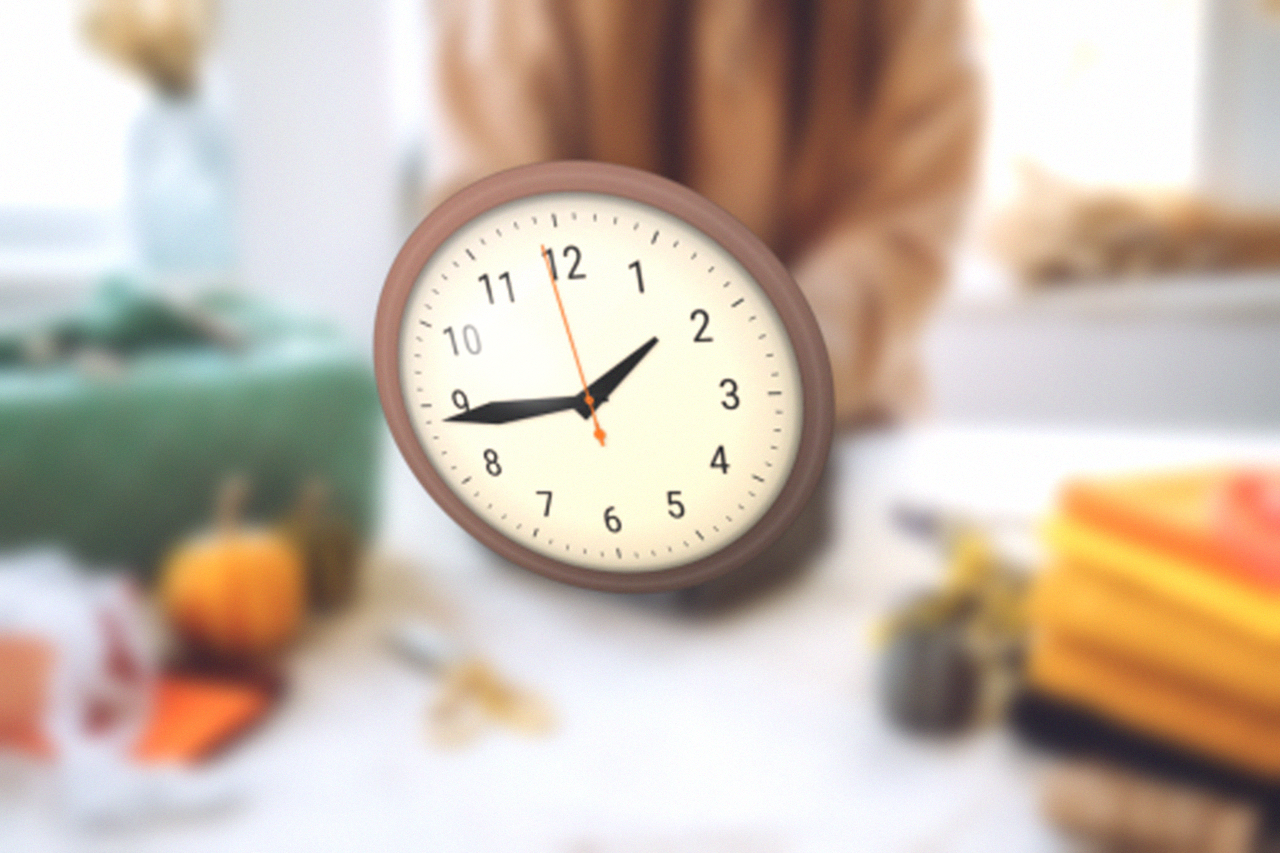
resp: 1,43,59
